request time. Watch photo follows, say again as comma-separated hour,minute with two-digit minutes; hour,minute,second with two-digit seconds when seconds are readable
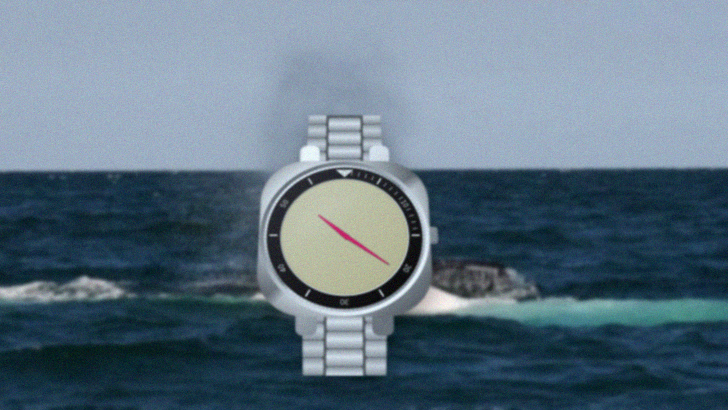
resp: 10,21
